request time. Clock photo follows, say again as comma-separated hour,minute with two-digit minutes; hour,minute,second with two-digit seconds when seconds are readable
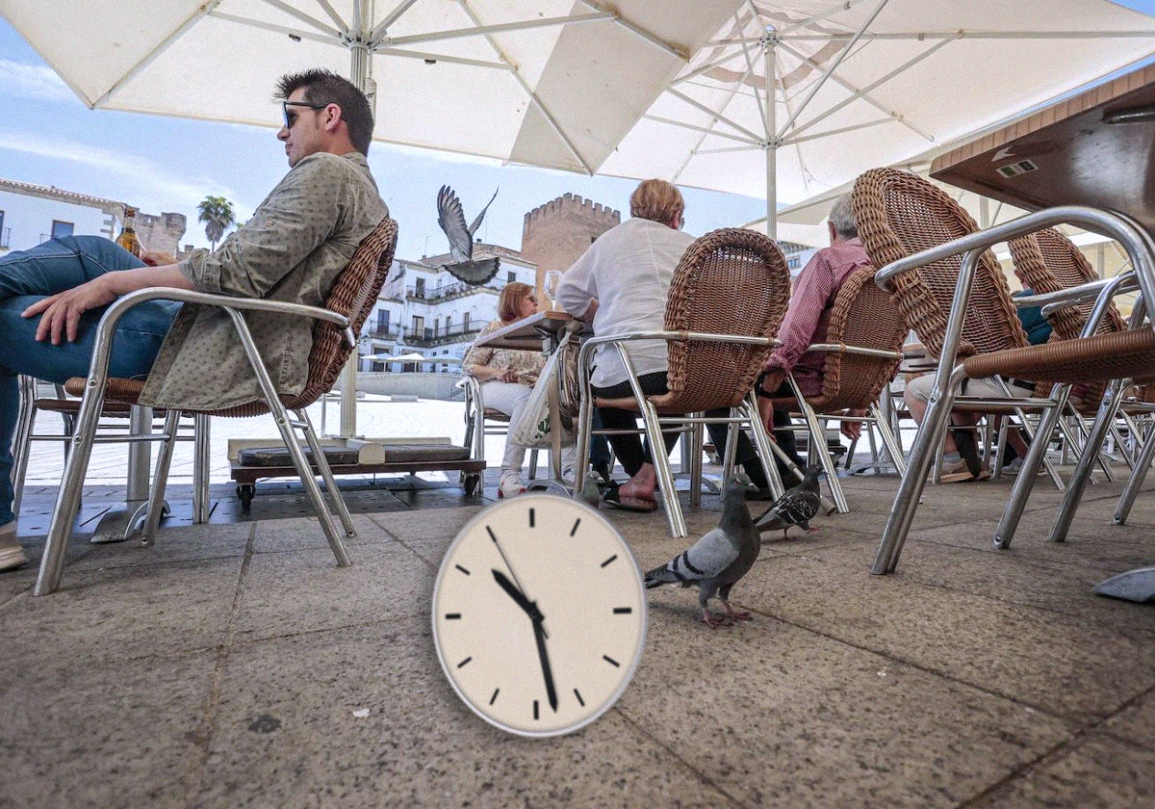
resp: 10,27,55
